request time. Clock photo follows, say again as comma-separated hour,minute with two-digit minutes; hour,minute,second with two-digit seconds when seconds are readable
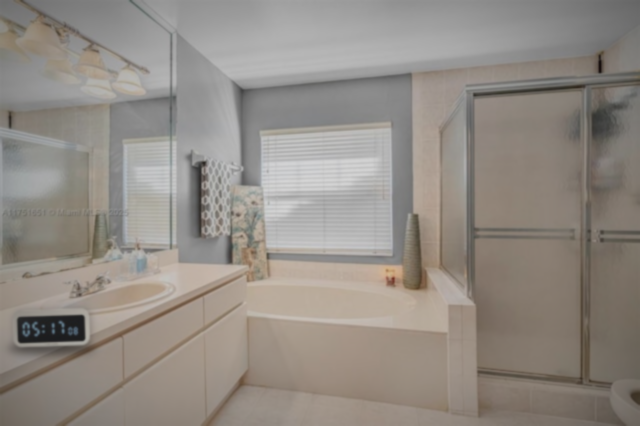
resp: 5,17
